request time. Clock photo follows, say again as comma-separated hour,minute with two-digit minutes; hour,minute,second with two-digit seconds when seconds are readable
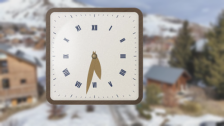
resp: 5,32
